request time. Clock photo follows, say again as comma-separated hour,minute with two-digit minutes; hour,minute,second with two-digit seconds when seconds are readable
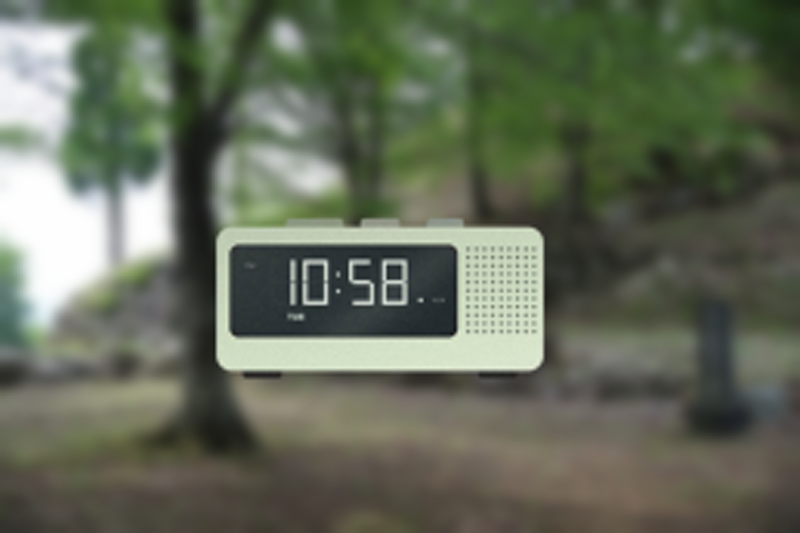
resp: 10,58
